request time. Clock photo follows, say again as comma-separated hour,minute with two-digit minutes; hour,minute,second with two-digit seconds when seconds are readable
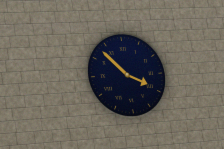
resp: 3,53
